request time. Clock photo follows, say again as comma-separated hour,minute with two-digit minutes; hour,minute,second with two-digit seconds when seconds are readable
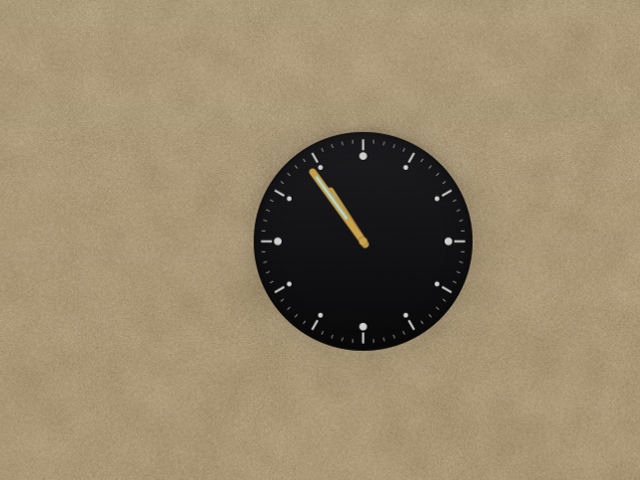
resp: 10,54
